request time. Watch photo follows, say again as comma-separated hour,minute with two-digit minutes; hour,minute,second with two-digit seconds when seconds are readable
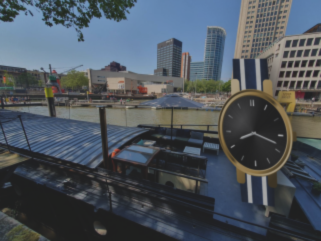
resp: 8,18
